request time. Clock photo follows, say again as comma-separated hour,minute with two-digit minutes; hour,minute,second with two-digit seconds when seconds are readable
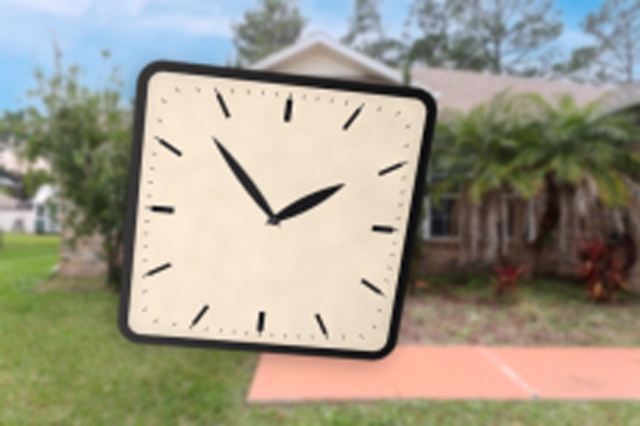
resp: 1,53
